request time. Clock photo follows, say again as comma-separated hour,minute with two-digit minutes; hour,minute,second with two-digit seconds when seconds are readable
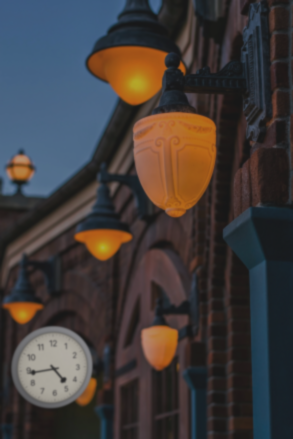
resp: 4,44
